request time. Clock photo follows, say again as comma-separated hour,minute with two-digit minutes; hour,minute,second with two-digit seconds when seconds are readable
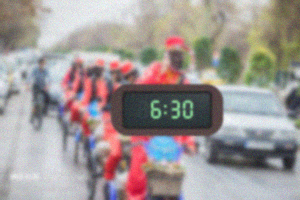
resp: 6,30
